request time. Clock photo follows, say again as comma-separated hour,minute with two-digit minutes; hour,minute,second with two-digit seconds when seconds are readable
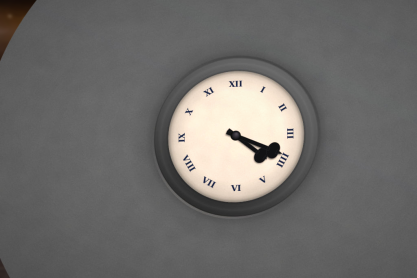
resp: 4,19
